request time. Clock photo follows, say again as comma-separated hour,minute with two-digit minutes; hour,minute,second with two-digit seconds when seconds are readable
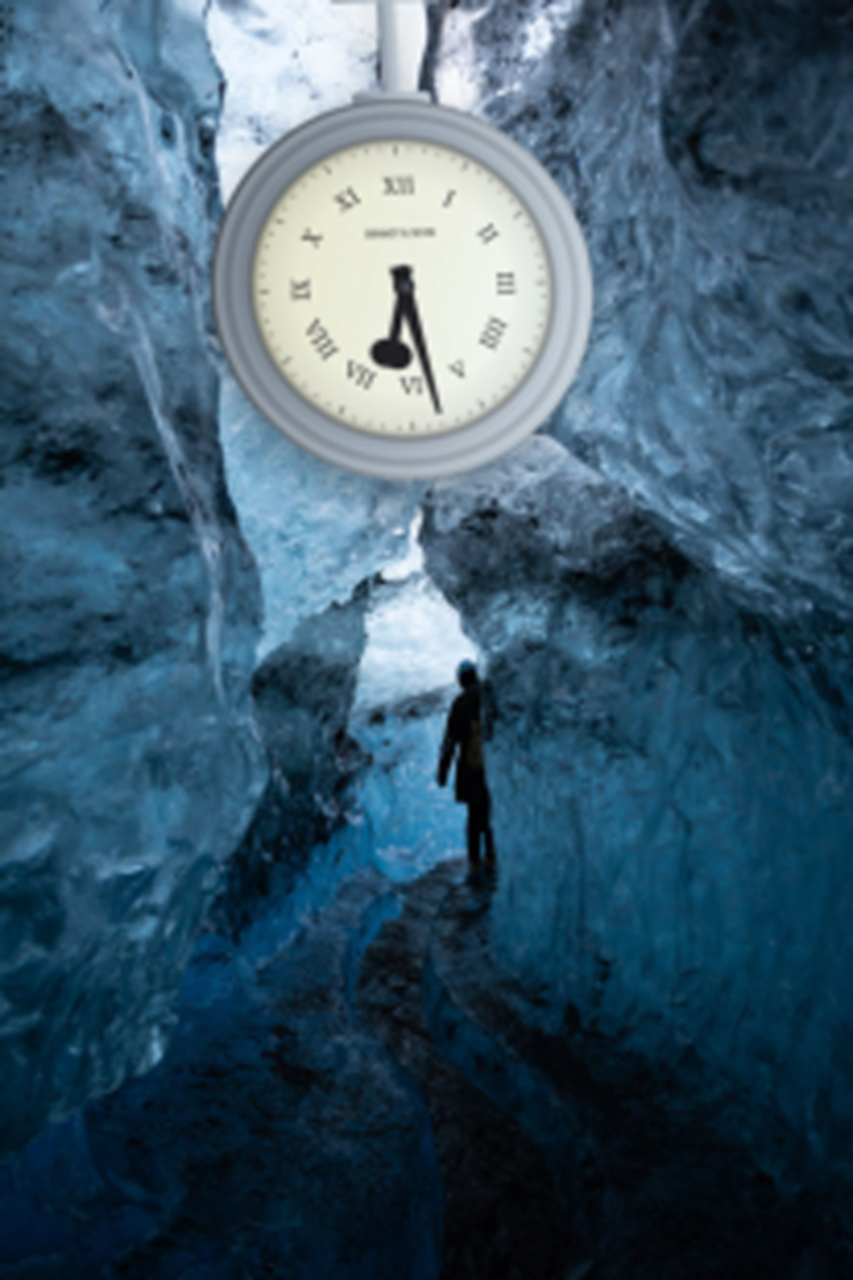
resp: 6,28
